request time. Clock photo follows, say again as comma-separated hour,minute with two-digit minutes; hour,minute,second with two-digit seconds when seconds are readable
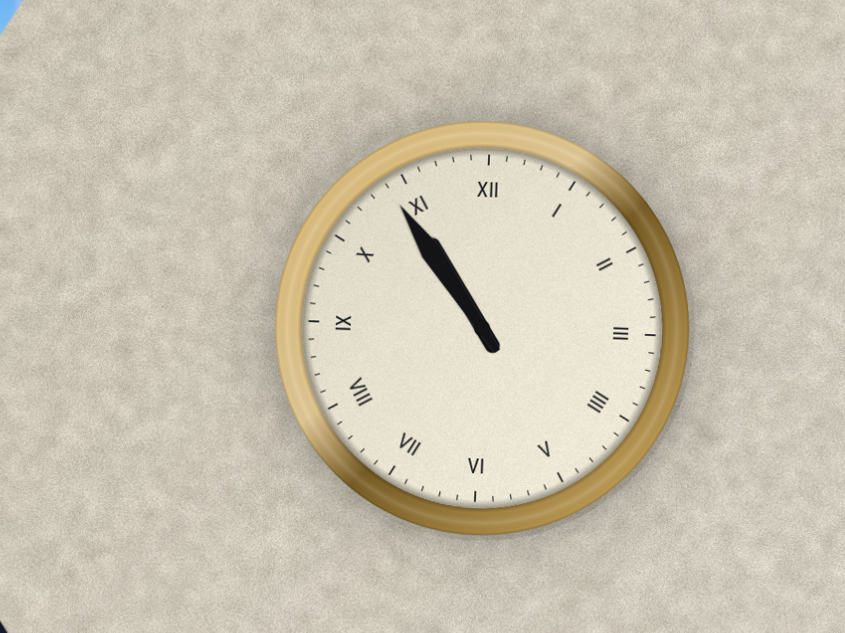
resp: 10,54
